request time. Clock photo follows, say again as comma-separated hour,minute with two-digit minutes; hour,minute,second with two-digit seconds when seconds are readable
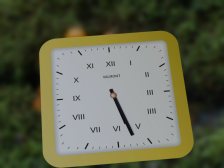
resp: 5,27
